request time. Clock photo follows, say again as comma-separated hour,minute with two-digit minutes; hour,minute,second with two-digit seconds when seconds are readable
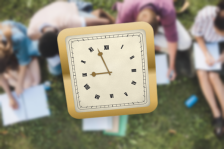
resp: 8,57
